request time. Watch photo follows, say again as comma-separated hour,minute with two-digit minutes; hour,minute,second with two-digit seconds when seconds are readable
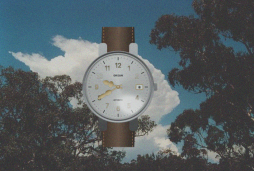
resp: 9,40
